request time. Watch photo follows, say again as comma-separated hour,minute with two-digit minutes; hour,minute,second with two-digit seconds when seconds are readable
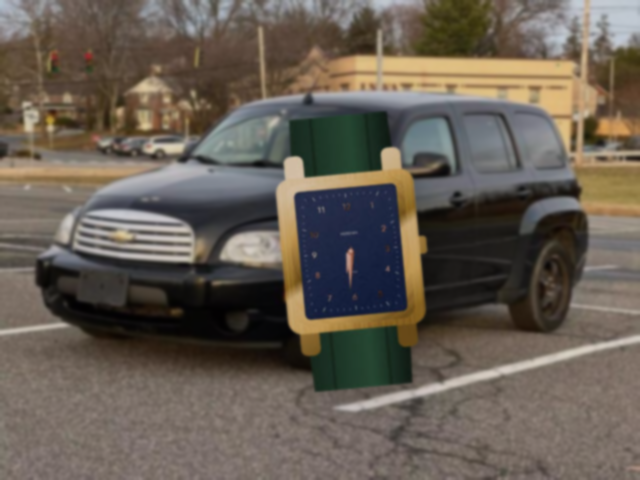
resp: 6,31
